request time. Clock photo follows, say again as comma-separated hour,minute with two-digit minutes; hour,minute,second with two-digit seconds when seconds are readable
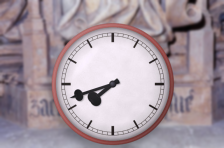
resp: 7,42
